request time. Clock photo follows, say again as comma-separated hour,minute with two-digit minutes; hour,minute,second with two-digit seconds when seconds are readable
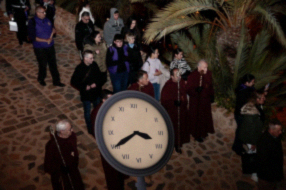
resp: 3,40
